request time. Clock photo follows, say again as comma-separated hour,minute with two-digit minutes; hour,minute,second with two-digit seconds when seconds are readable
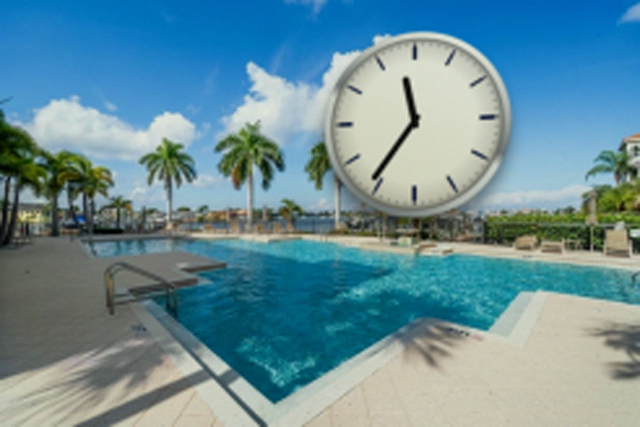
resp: 11,36
